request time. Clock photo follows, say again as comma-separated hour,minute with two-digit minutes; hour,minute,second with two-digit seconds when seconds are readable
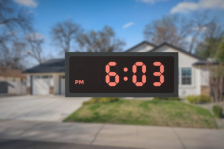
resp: 6,03
